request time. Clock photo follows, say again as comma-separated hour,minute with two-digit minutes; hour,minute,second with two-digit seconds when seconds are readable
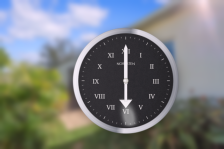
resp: 6,00
